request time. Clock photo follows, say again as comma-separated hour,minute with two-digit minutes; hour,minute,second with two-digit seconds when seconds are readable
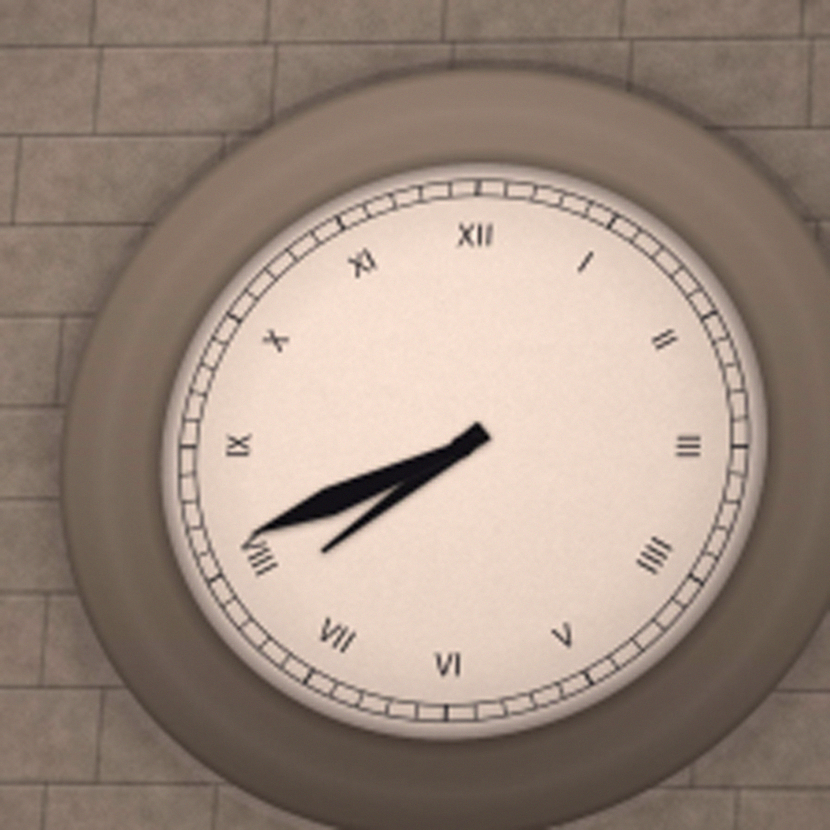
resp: 7,41
